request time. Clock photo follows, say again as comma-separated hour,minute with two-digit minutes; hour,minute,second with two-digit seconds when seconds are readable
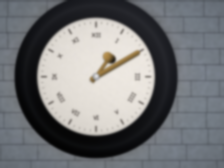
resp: 1,10
